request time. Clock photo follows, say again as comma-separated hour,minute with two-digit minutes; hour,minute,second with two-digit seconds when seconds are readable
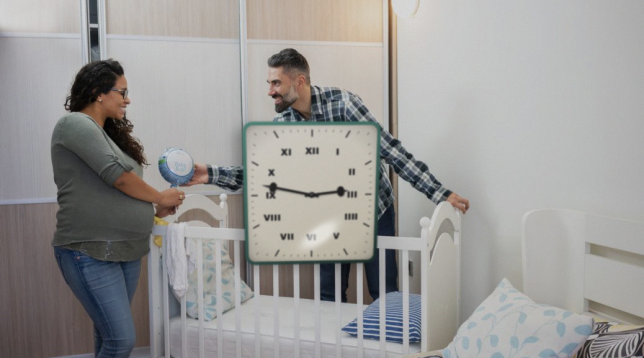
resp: 2,47
